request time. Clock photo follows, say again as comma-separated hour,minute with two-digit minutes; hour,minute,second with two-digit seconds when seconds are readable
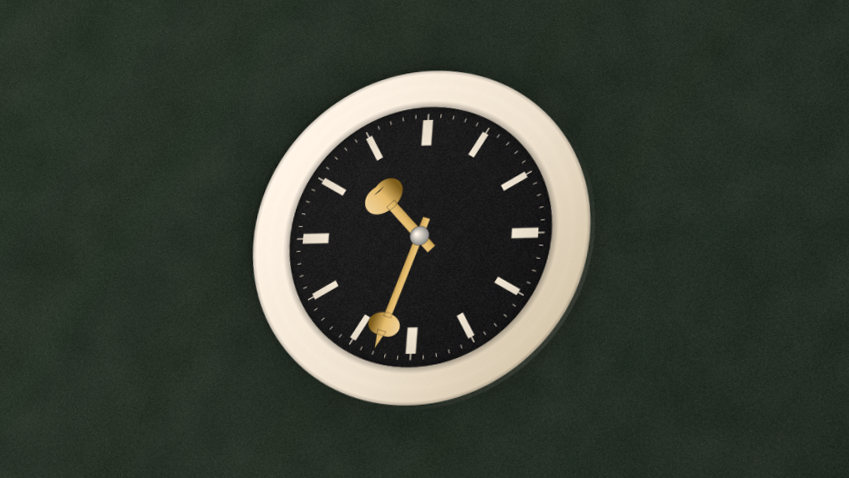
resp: 10,33
